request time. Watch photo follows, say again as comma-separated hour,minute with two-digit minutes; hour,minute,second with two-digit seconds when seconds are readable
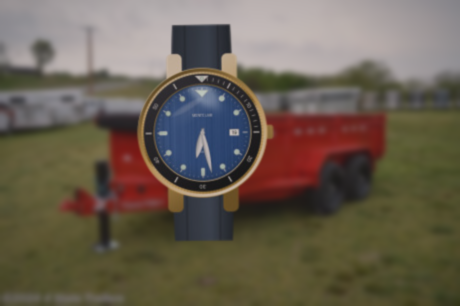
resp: 6,28
